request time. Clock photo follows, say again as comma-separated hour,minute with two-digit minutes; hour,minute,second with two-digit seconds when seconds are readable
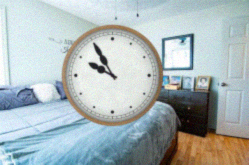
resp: 9,55
